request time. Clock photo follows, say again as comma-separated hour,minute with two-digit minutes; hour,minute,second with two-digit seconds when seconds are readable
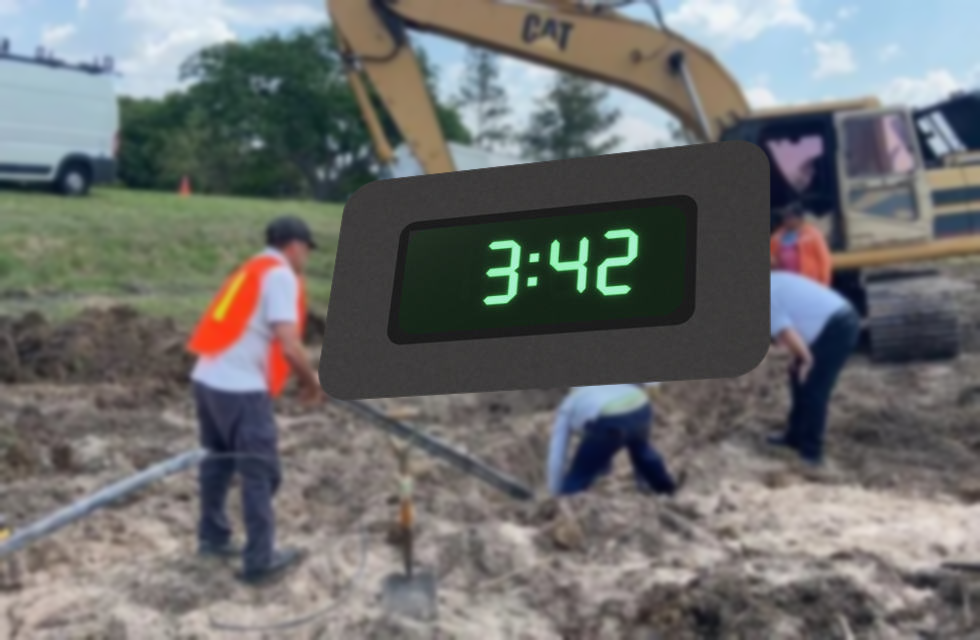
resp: 3,42
